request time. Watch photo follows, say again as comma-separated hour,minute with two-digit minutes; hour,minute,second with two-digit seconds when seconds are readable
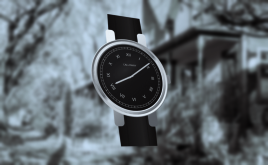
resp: 8,09
